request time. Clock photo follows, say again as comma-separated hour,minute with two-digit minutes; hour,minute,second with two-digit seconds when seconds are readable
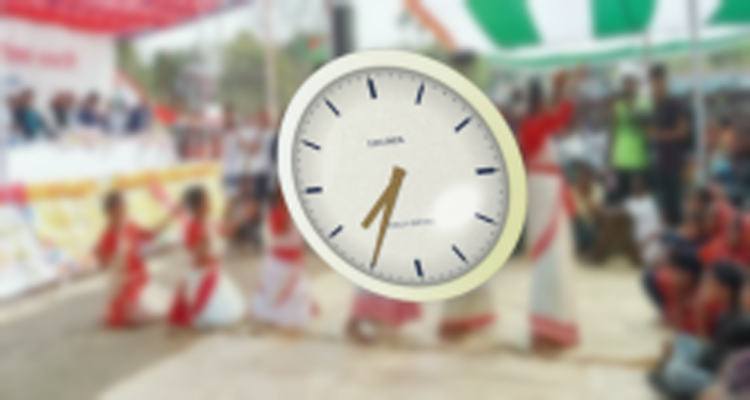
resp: 7,35
